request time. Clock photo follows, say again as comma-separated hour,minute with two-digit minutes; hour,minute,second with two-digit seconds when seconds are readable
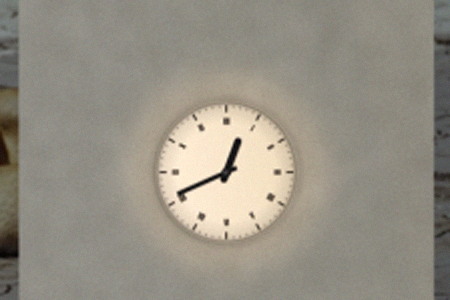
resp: 12,41
